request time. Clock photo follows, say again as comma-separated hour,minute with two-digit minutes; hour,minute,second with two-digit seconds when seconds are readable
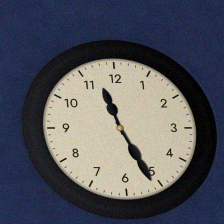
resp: 11,26
